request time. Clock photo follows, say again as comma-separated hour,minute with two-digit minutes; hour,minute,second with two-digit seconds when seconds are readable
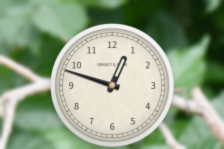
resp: 12,48
